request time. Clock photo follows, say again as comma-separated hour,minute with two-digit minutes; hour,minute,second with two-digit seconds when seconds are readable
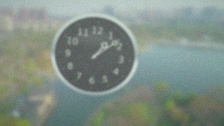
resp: 1,08
